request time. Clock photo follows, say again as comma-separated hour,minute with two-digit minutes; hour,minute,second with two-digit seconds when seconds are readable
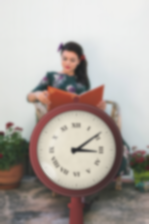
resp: 3,09
